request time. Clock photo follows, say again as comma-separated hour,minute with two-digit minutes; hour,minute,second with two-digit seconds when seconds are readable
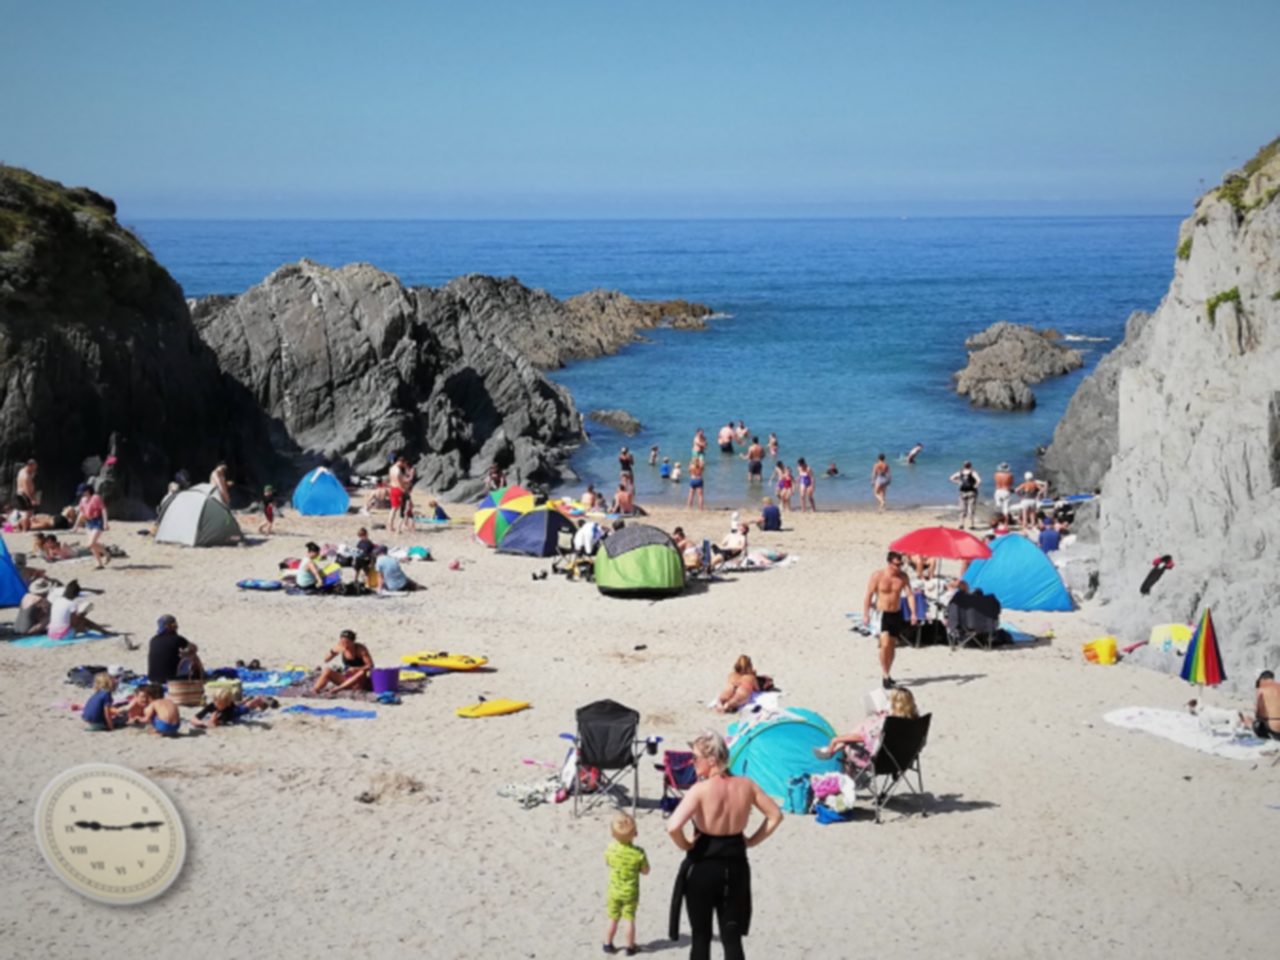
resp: 9,14
